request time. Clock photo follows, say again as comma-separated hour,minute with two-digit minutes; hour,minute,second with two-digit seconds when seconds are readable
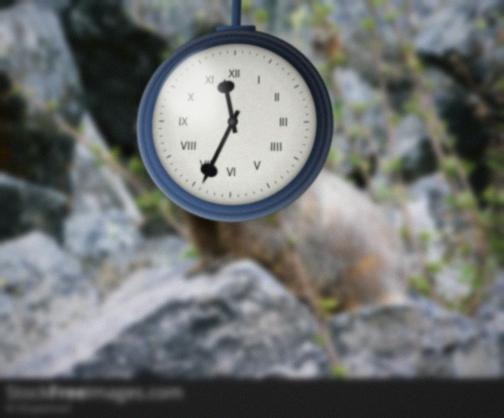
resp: 11,34
